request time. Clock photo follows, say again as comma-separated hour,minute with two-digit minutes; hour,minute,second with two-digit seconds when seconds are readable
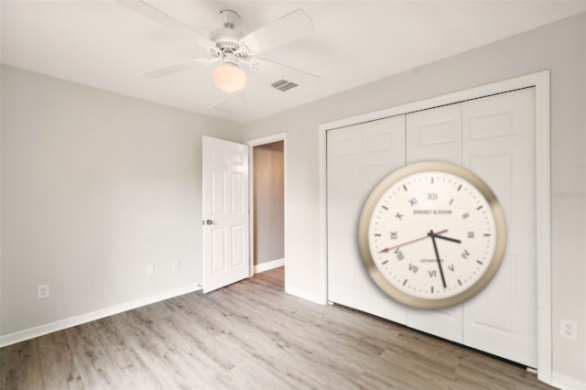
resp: 3,27,42
